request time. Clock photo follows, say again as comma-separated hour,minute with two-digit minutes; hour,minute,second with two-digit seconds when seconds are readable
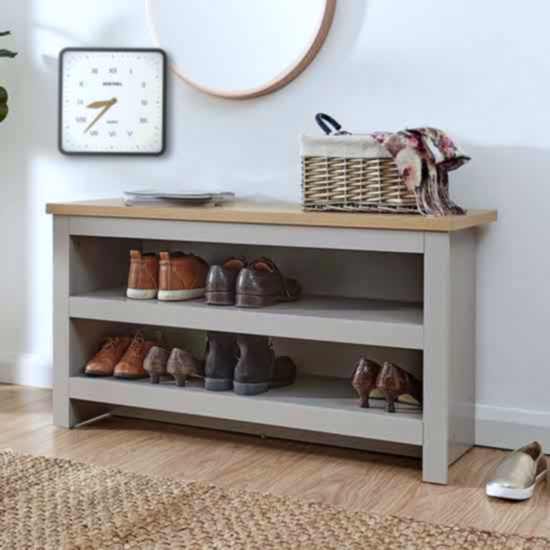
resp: 8,37
